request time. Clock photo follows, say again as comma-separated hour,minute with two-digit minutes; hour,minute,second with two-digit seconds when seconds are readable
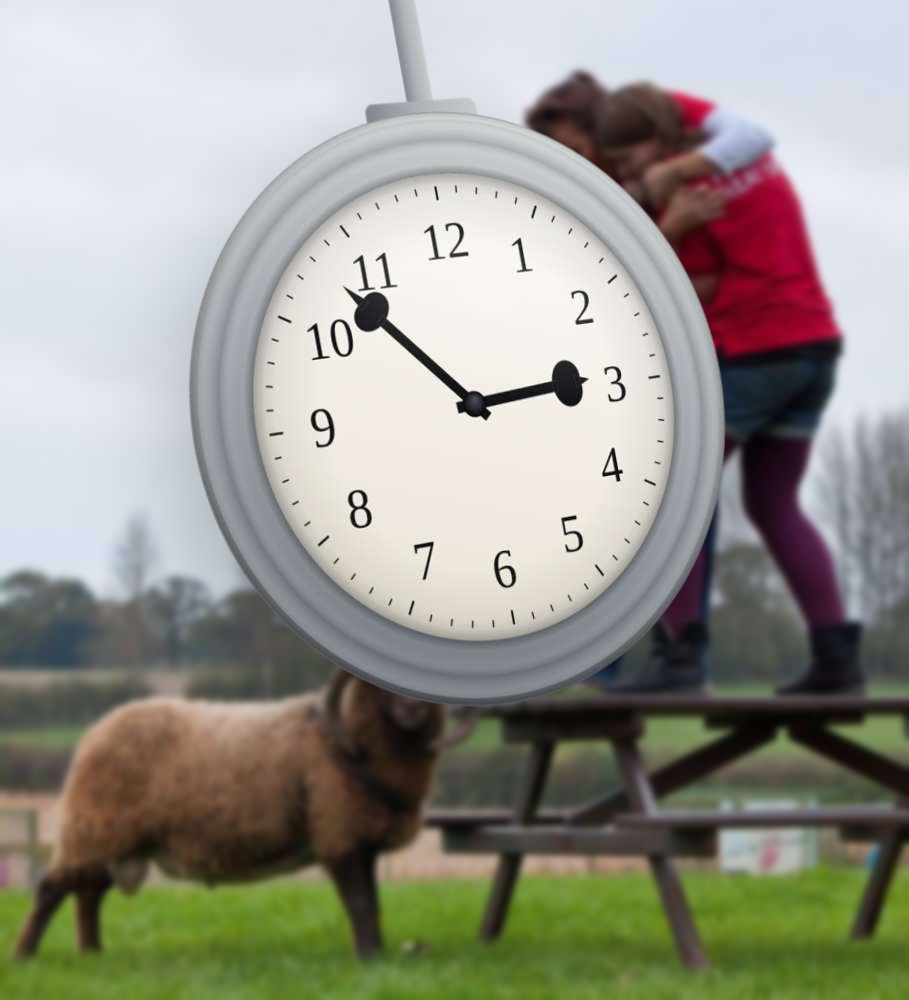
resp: 2,53
